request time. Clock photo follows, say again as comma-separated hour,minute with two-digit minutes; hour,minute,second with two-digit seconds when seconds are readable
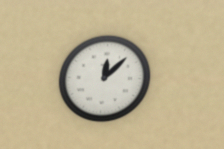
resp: 12,07
